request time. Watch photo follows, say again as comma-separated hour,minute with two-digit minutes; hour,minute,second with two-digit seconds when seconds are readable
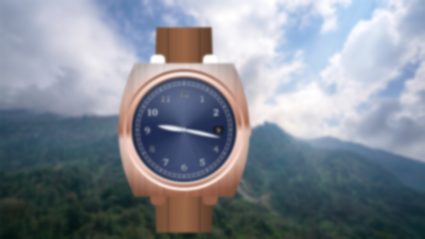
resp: 9,17
